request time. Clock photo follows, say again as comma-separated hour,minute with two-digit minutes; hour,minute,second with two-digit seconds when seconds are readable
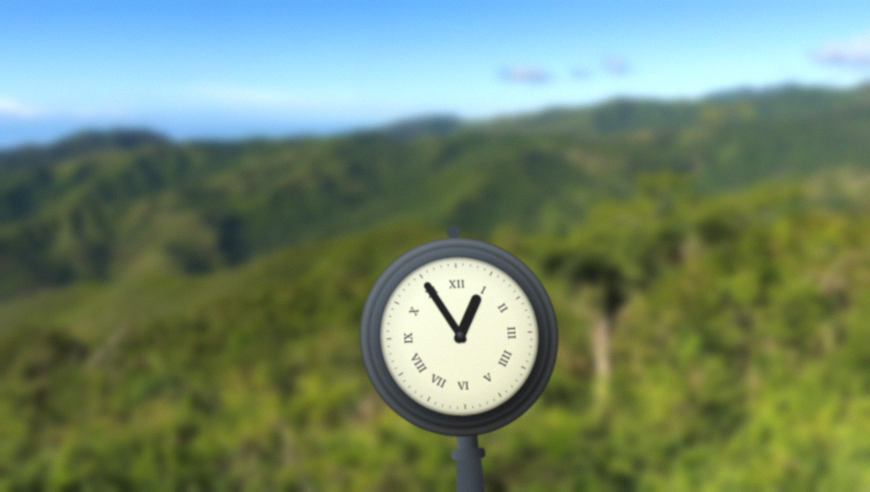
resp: 12,55
